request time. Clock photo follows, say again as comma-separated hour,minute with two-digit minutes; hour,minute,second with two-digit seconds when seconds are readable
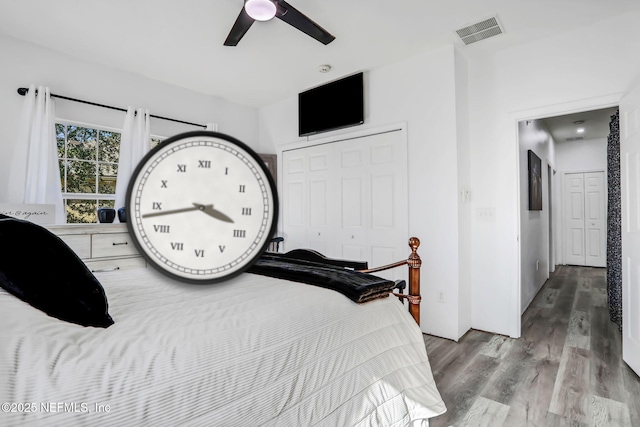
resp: 3,43
